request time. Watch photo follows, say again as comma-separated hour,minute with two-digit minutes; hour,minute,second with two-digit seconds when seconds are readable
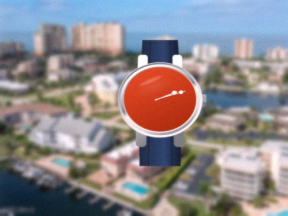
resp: 2,12
